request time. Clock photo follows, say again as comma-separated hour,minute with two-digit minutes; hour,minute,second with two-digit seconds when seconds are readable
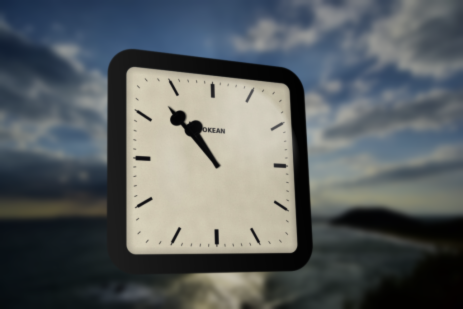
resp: 10,53
